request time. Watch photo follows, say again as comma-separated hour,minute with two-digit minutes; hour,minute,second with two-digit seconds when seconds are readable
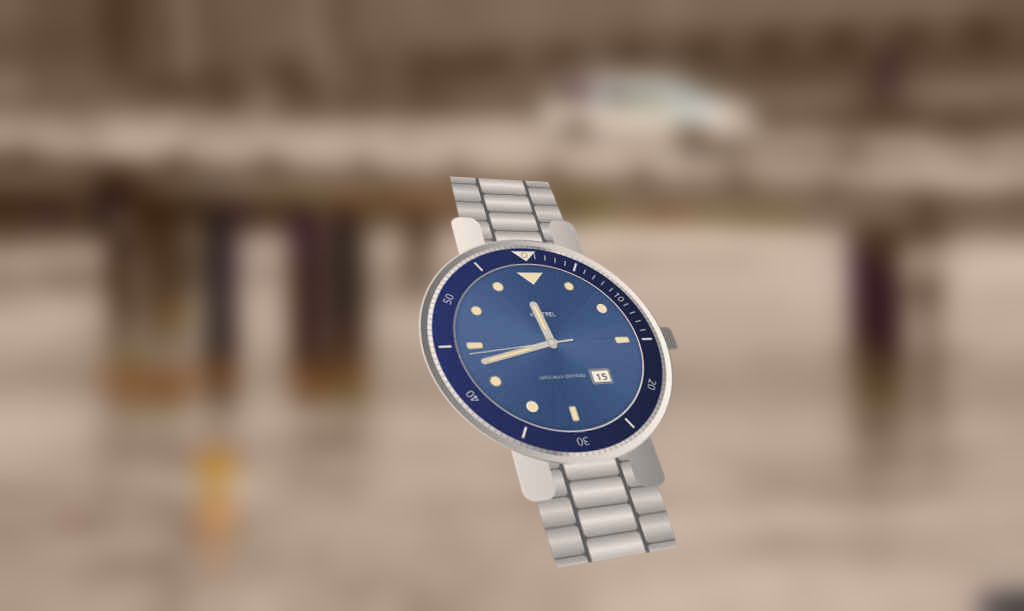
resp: 11,42,44
